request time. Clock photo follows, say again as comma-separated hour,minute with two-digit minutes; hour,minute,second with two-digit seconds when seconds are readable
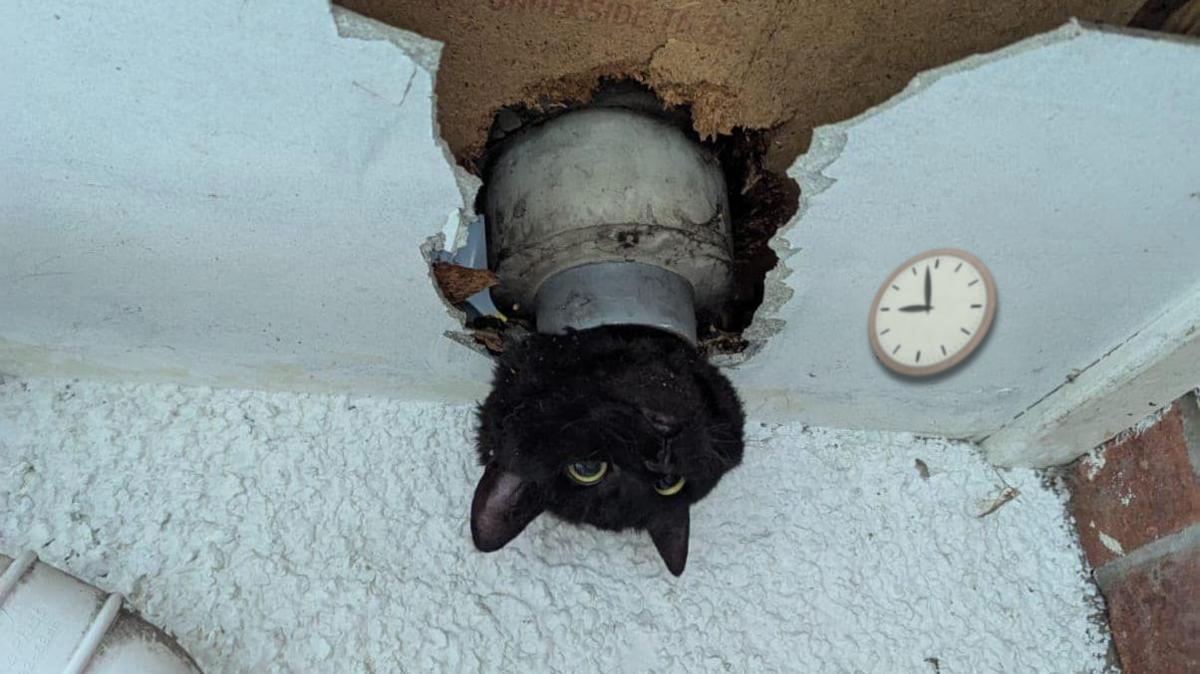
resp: 8,58
